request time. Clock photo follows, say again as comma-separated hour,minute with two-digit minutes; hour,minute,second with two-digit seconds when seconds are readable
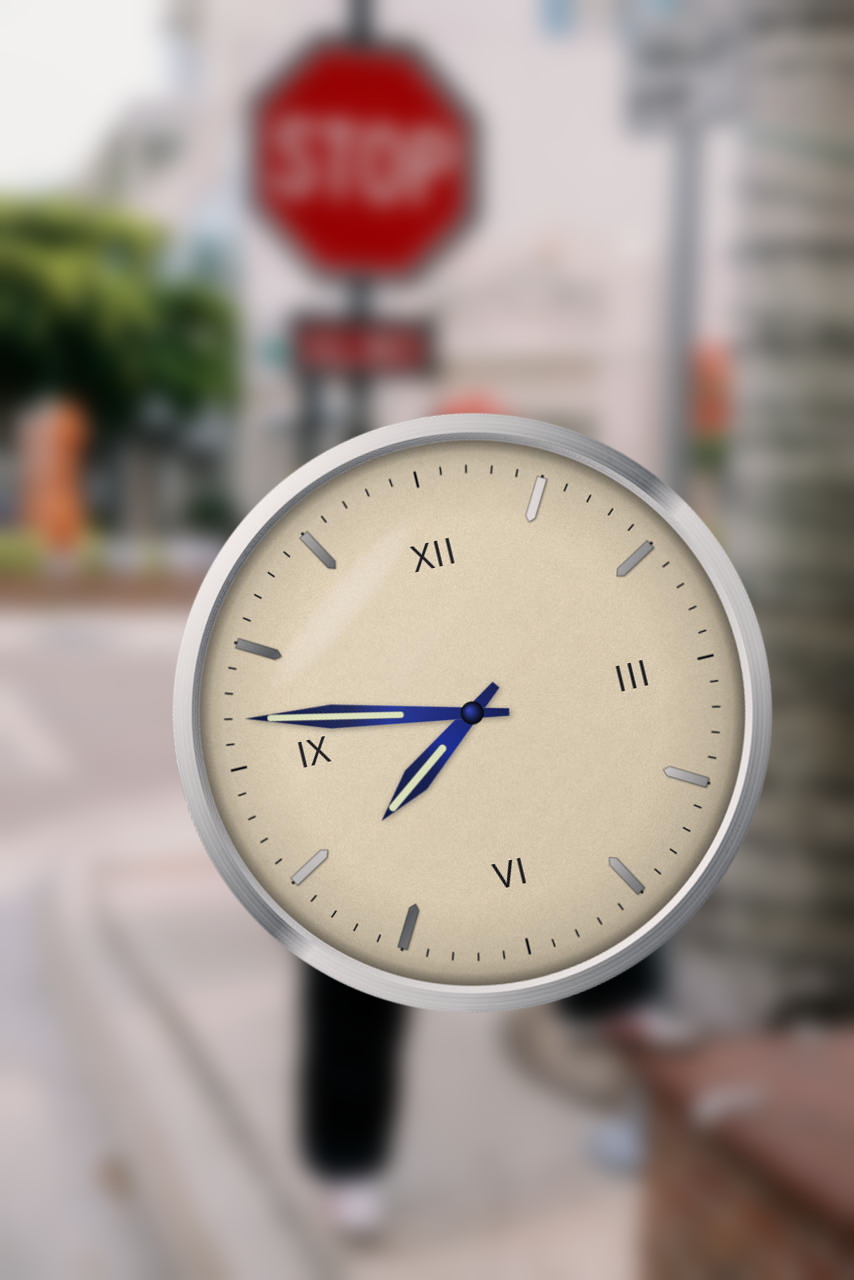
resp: 7,47
